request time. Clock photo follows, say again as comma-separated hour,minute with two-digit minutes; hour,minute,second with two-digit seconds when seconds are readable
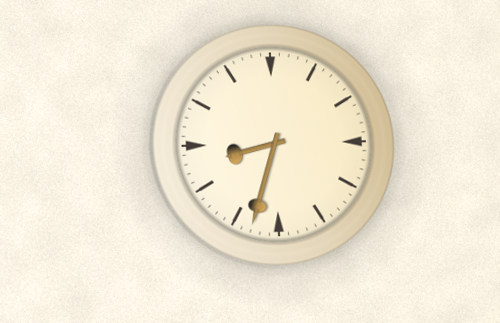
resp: 8,33
